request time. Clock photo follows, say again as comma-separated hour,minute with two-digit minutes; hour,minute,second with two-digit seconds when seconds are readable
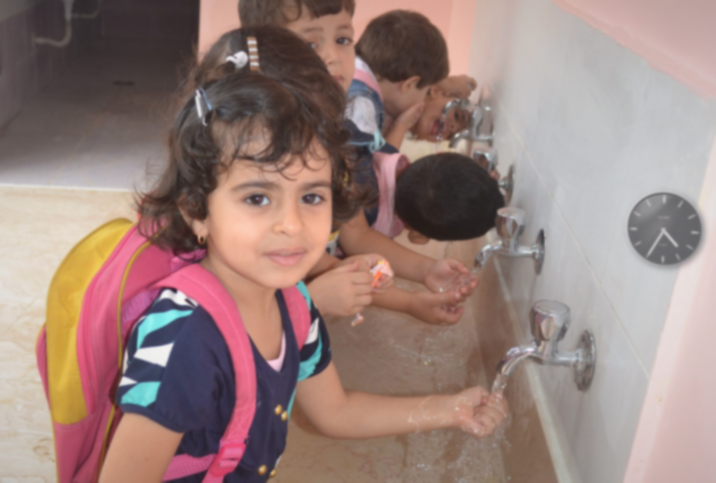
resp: 4,35
